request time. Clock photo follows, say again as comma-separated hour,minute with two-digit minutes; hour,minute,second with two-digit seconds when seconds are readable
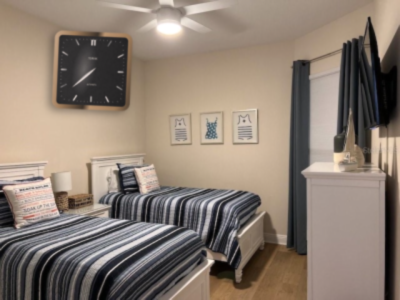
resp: 7,38
